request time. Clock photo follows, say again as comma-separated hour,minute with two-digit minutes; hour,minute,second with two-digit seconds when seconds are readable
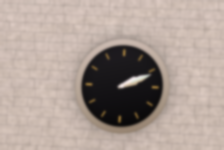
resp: 2,11
